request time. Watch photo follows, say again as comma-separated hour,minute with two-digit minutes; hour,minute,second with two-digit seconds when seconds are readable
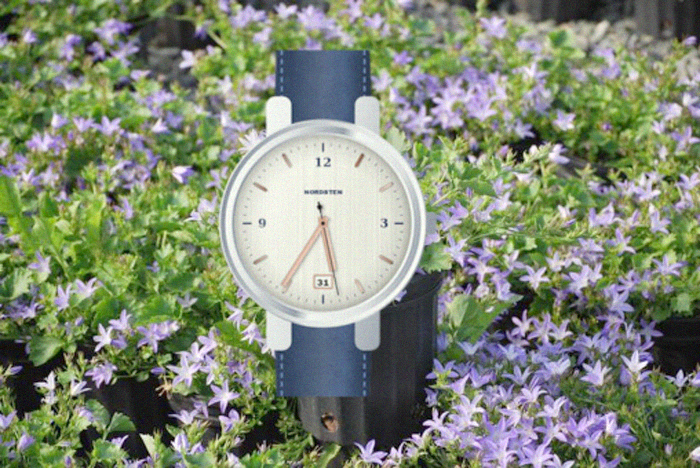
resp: 5,35,28
